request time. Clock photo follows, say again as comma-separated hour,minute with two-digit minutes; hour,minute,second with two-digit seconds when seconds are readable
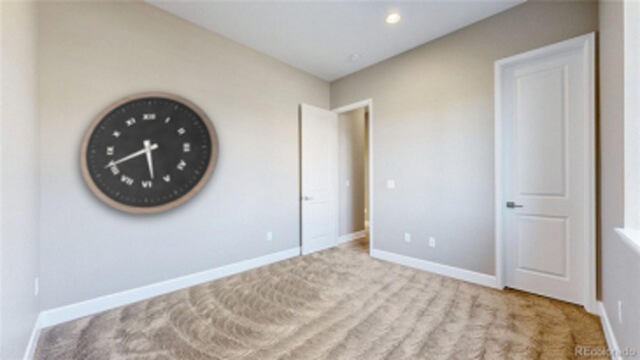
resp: 5,41
